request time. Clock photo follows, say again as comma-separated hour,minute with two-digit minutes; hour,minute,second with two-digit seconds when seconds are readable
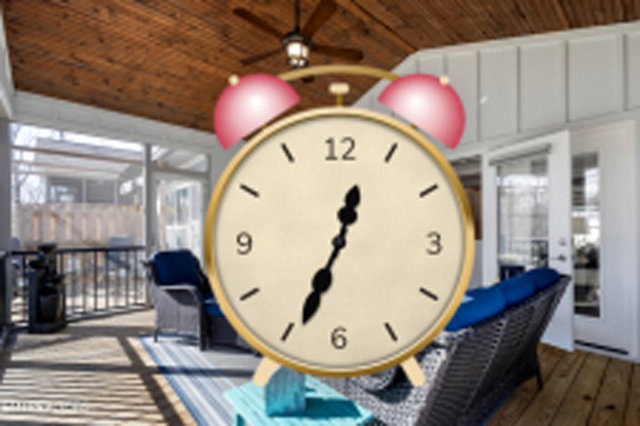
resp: 12,34
